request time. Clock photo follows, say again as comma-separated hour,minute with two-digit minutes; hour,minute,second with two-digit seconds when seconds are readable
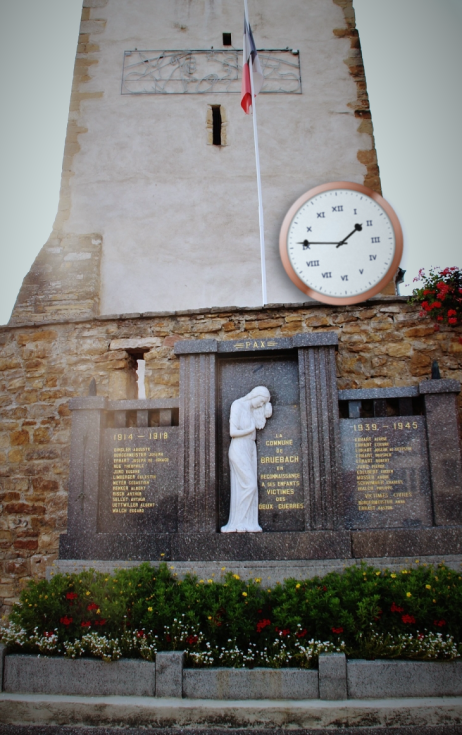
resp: 1,46
